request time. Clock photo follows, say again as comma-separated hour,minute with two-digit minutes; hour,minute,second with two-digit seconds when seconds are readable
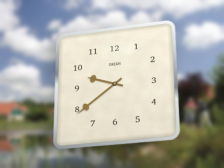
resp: 9,39
